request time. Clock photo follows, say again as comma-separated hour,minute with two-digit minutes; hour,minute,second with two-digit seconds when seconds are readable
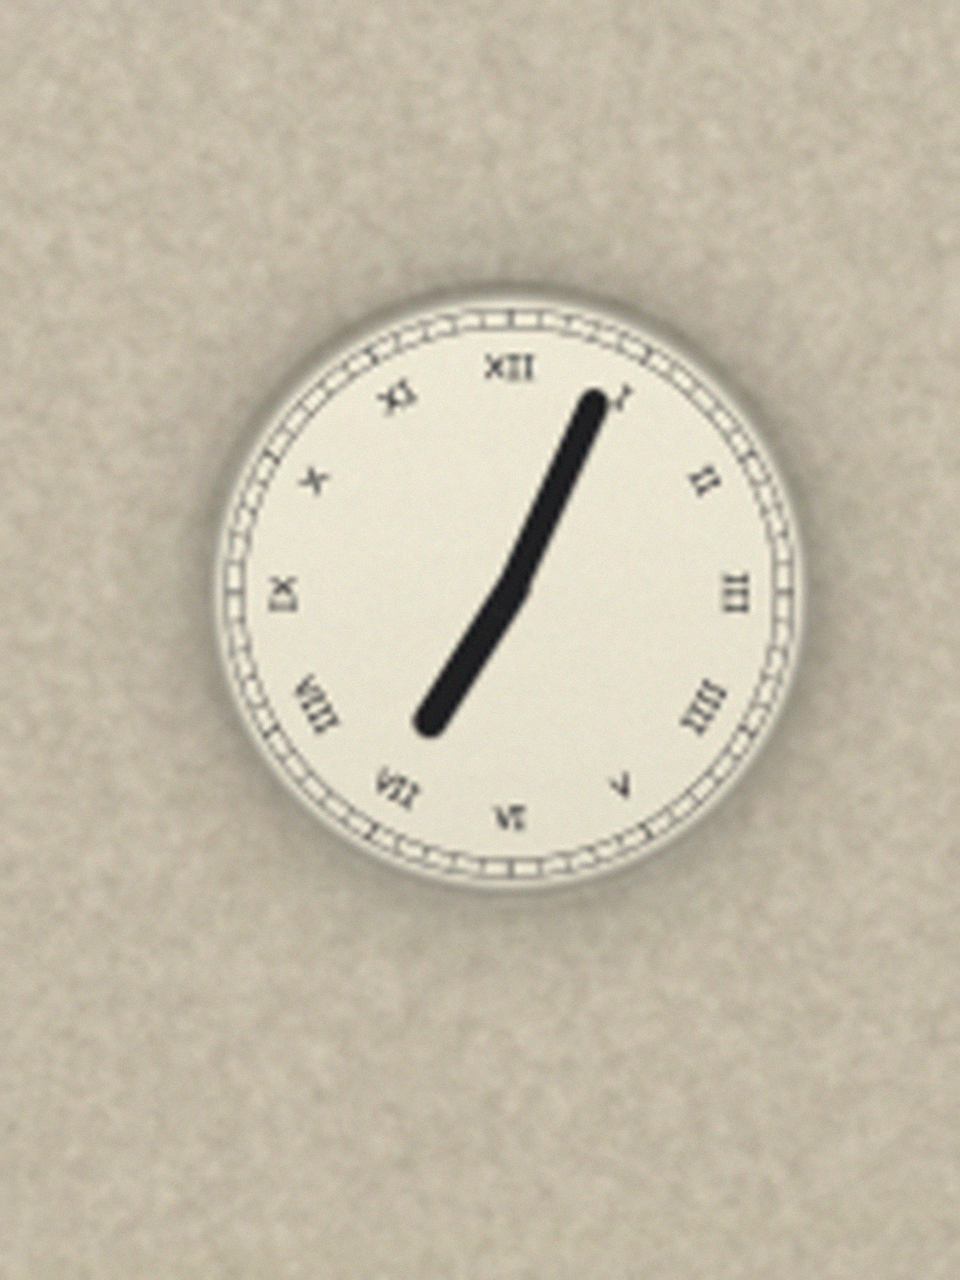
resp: 7,04
